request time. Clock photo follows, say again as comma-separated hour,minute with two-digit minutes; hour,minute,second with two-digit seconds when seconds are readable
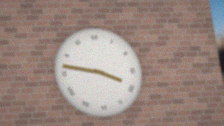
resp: 3,47
